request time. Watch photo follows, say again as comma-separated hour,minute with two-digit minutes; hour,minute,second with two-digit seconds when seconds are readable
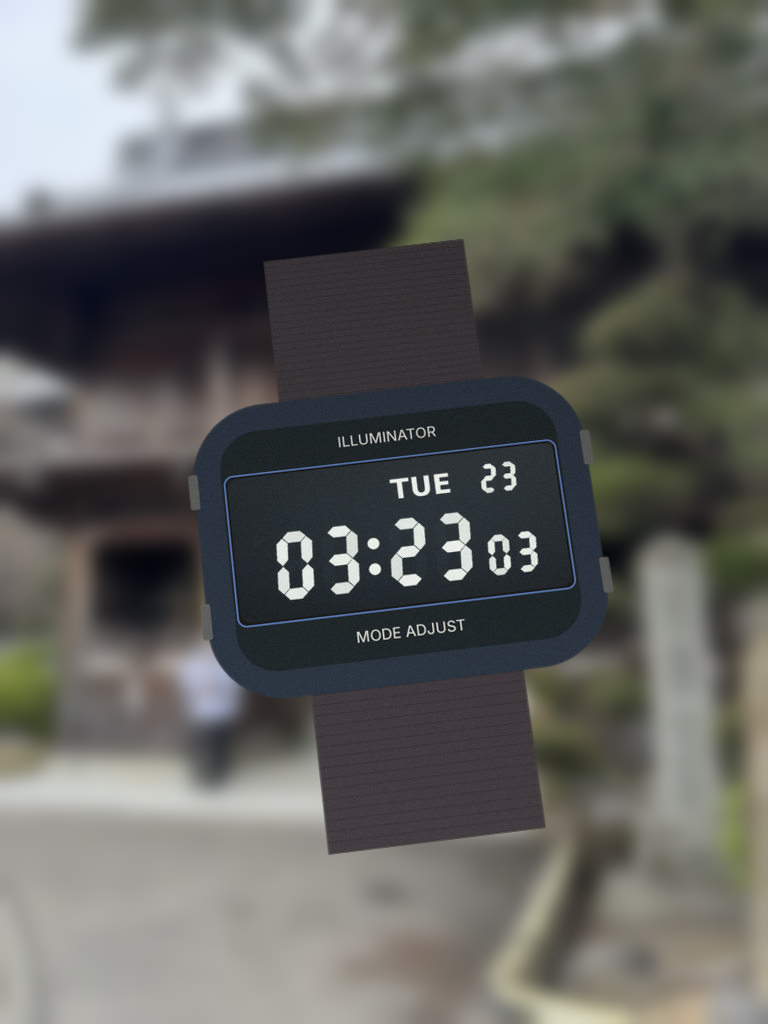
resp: 3,23,03
